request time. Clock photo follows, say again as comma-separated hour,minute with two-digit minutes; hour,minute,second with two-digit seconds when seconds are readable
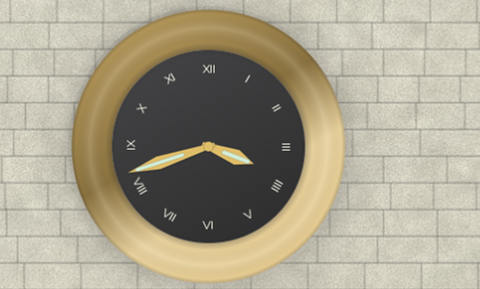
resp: 3,42
